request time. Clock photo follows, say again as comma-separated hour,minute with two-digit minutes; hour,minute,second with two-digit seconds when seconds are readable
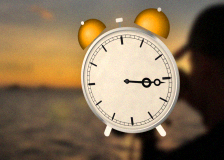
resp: 3,16
